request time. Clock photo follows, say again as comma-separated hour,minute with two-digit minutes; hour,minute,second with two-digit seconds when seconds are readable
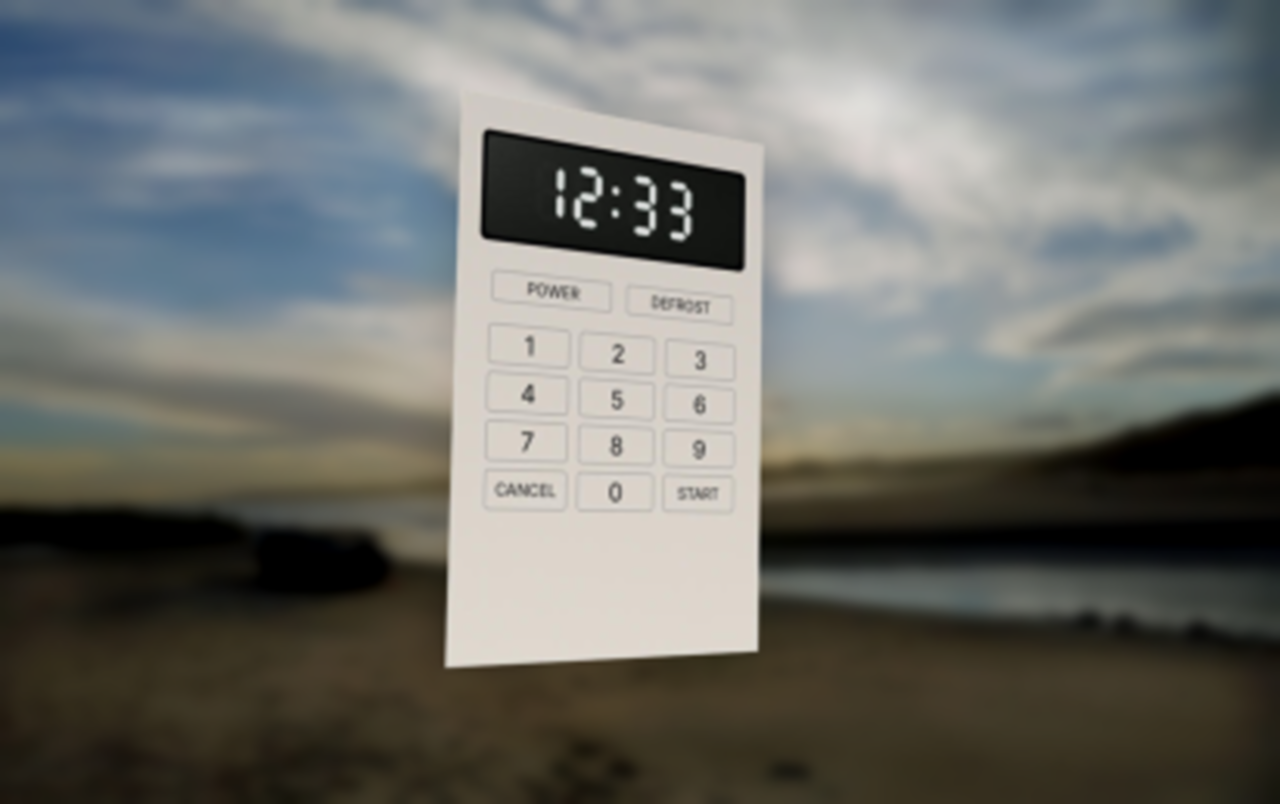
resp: 12,33
